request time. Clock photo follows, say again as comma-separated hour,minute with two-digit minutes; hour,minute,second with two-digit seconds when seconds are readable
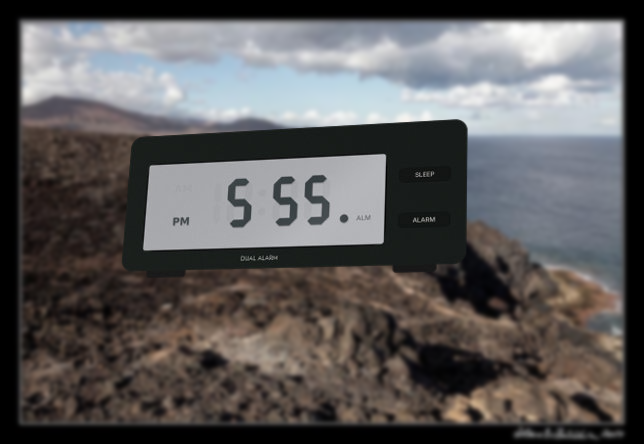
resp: 5,55
